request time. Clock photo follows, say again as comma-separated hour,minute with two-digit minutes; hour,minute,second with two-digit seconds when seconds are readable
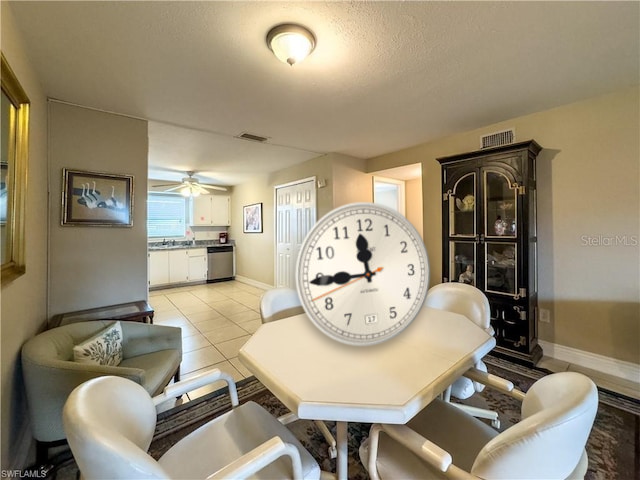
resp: 11,44,42
